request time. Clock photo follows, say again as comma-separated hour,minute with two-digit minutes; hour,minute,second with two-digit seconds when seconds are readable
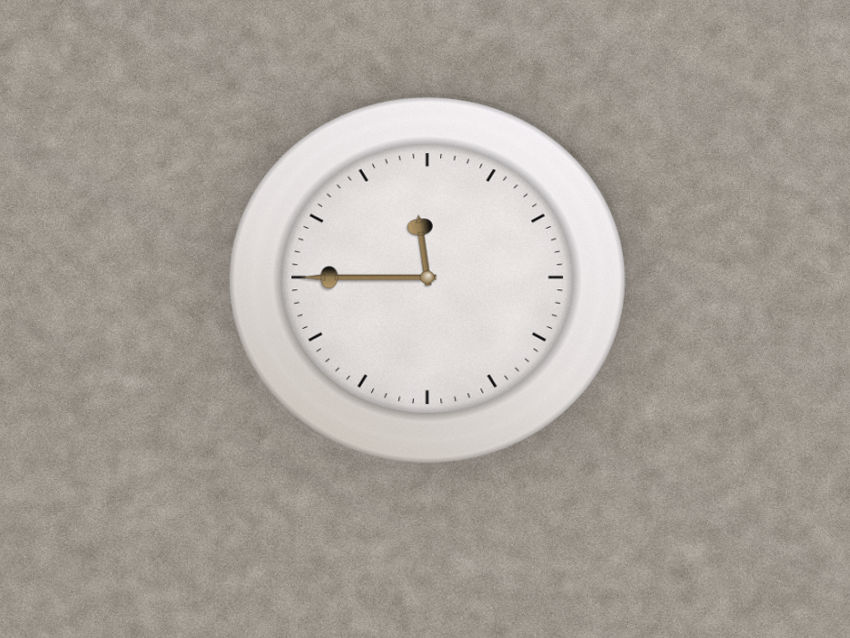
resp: 11,45
